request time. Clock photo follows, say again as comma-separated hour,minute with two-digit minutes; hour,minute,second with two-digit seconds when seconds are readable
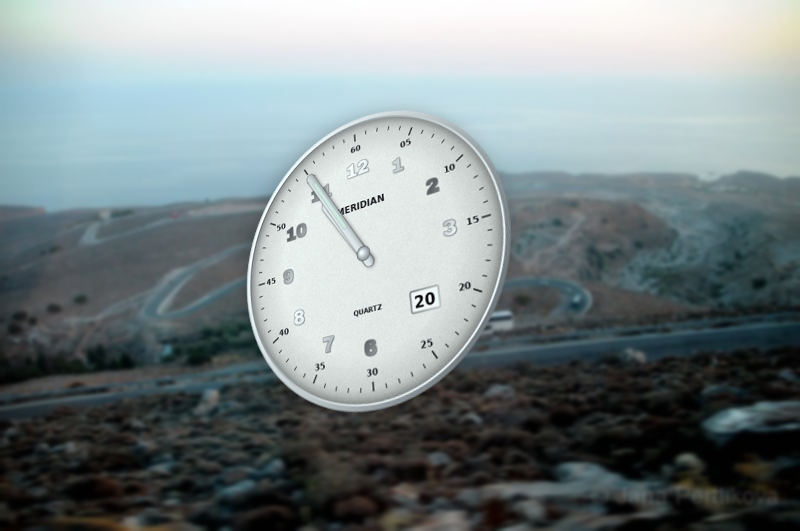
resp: 10,55
